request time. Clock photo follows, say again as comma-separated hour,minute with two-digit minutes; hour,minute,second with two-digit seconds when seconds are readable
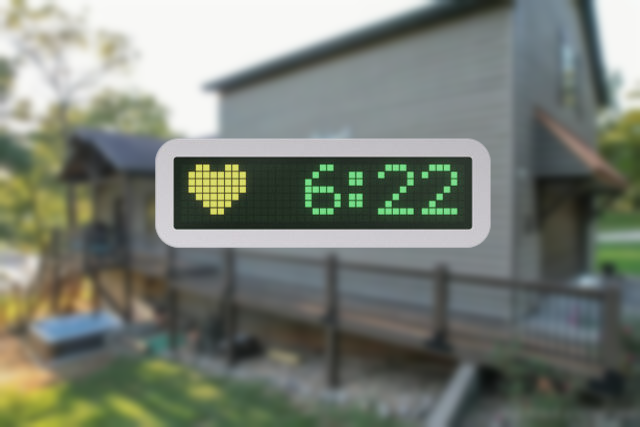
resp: 6,22
